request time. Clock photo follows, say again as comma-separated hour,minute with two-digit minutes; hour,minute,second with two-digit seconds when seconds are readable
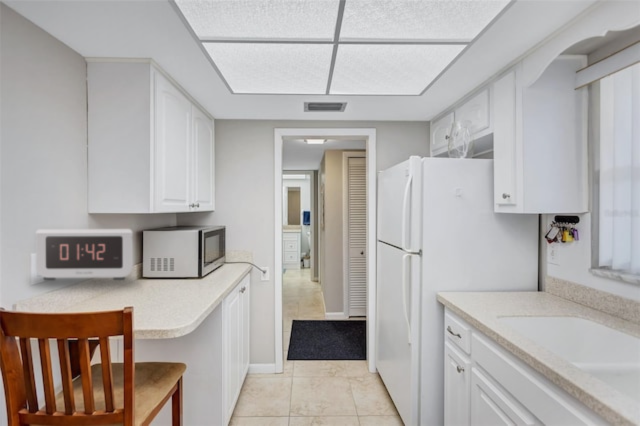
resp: 1,42
